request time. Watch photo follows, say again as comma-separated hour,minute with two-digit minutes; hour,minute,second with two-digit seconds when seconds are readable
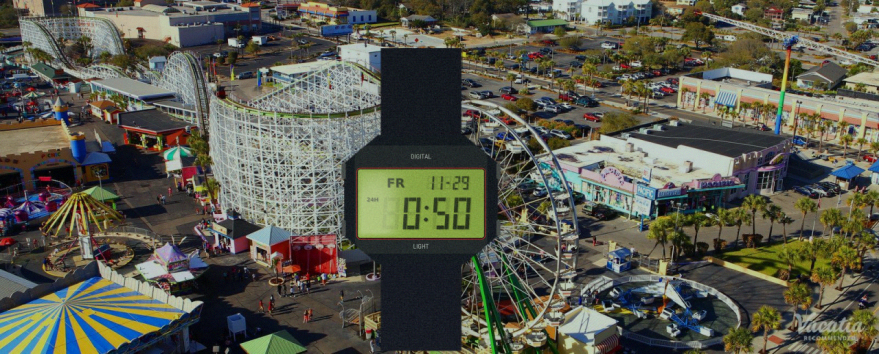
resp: 0,50
